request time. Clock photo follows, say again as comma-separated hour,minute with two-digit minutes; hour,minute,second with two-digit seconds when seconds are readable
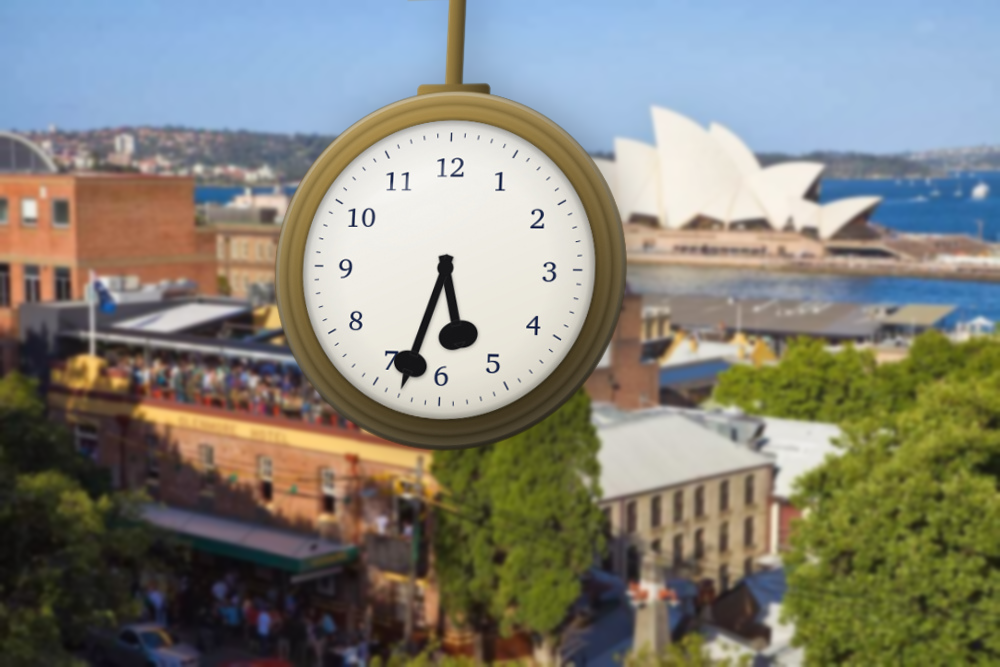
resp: 5,33
